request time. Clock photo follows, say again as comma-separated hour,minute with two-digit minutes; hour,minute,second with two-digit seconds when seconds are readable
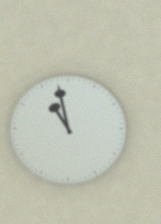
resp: 10,58
